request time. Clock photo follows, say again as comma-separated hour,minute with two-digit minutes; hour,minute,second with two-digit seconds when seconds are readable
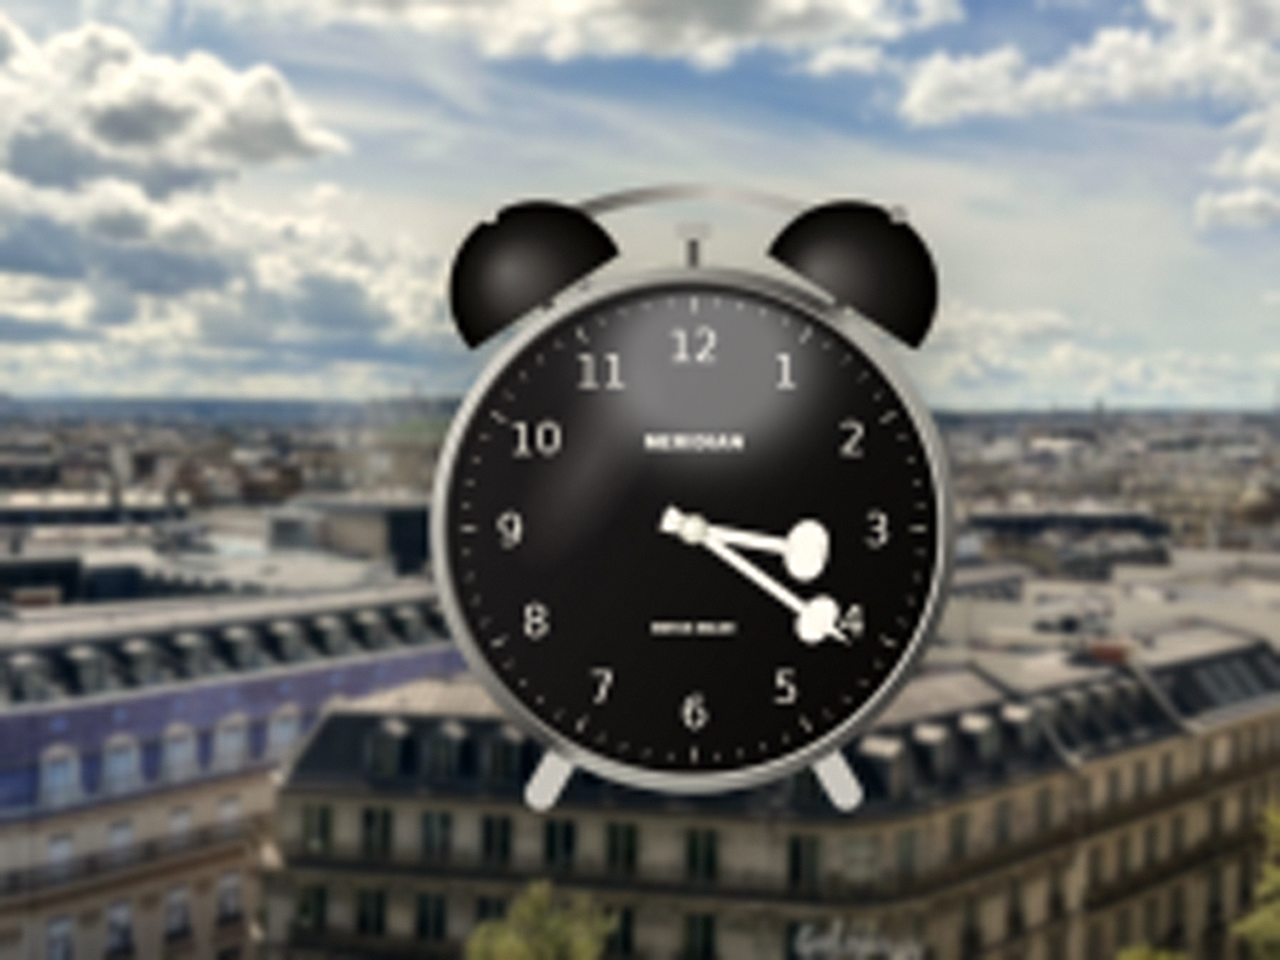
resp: 3,21
